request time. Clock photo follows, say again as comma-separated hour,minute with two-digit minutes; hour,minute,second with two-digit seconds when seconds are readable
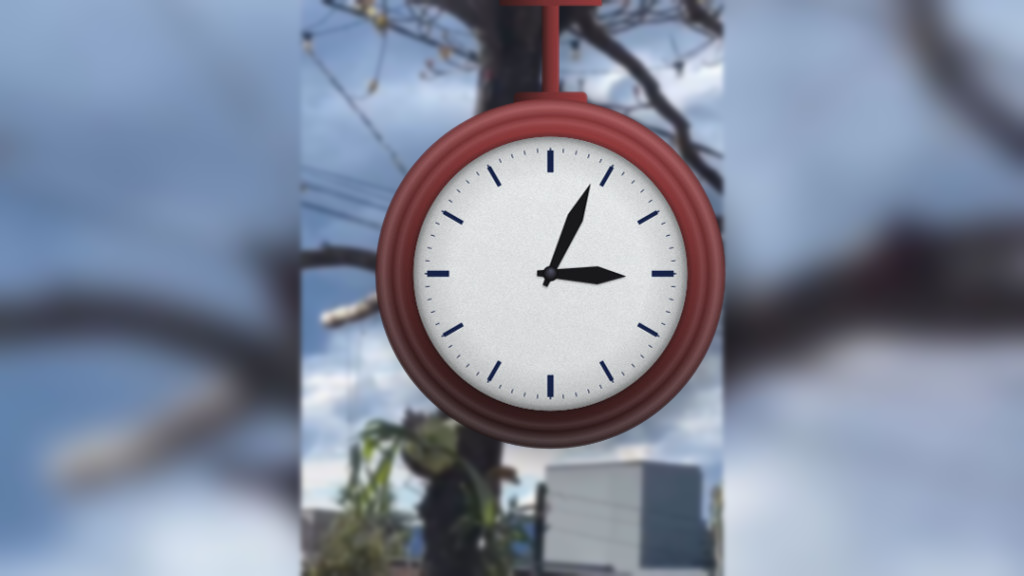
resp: 3,04
